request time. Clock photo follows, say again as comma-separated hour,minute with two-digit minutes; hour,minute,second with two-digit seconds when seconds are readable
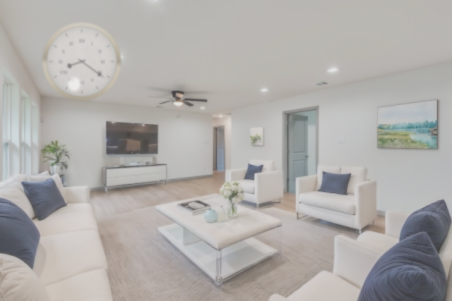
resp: 8,21
